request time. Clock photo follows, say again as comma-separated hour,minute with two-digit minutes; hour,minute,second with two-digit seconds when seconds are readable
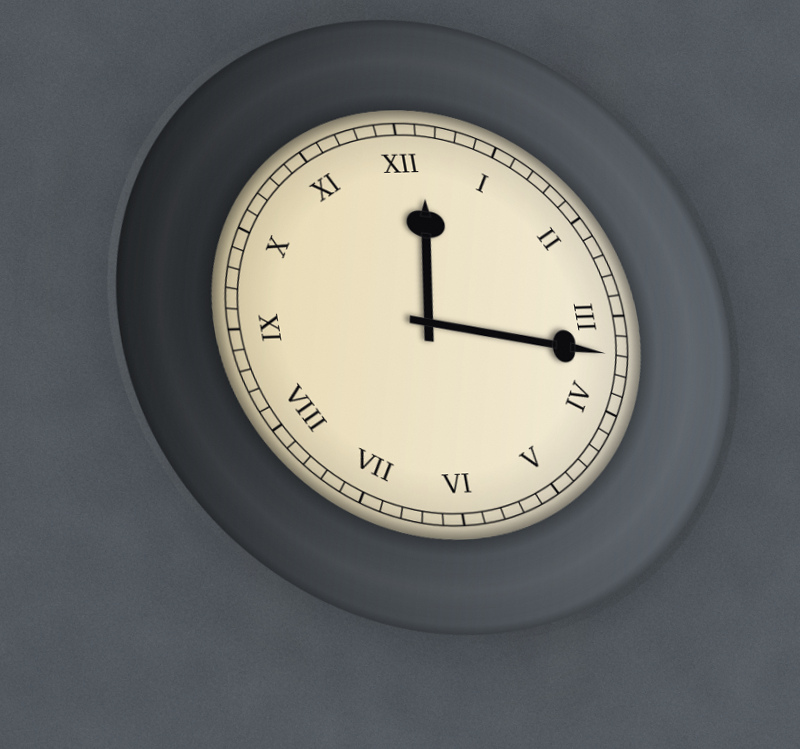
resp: 12,17
